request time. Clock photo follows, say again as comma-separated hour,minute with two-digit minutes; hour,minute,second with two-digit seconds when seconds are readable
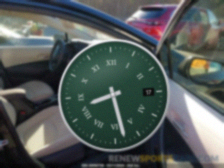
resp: 8,28
